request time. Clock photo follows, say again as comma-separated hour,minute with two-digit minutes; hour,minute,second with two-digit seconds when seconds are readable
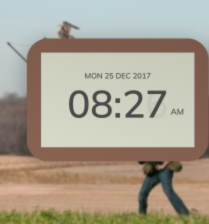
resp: 8,27
